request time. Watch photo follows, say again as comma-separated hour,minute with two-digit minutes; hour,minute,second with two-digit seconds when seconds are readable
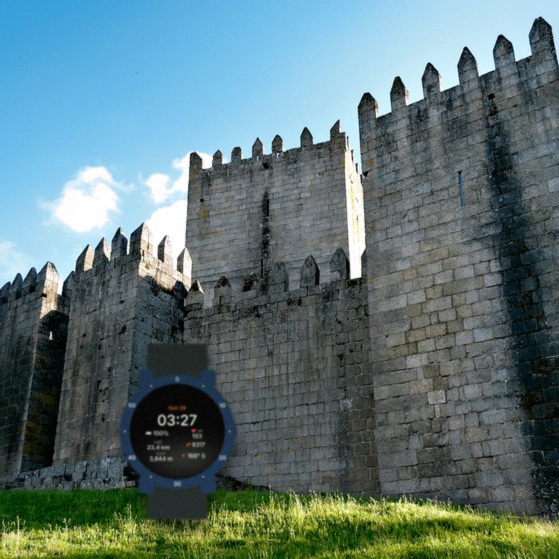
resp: 3,27
